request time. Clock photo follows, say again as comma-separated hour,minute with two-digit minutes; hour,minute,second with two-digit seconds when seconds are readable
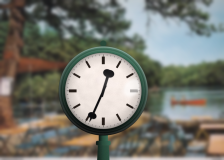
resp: 12,34
